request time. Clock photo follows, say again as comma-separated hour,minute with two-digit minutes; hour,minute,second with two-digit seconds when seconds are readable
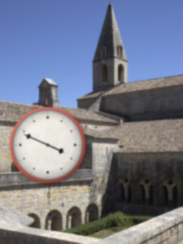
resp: 3,49
